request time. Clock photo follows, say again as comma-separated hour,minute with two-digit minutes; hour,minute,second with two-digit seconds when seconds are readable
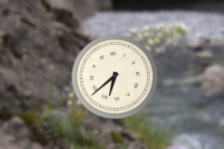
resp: 6,39
